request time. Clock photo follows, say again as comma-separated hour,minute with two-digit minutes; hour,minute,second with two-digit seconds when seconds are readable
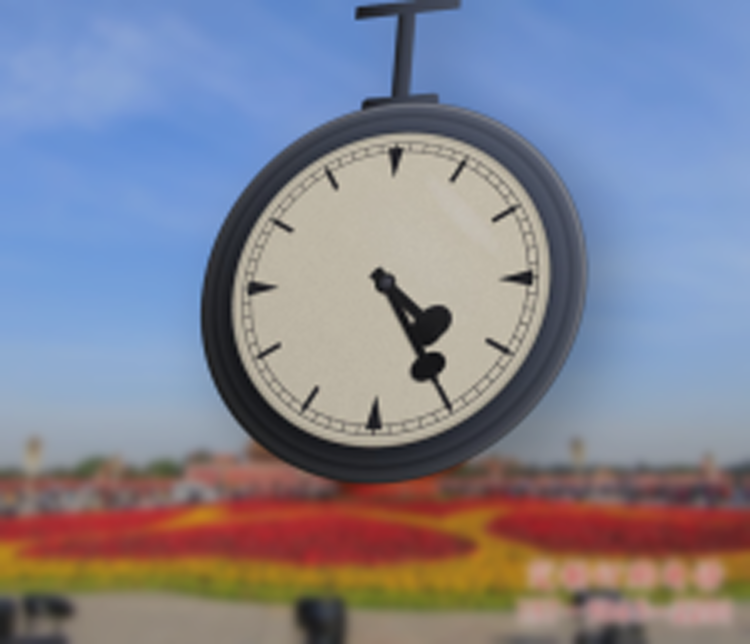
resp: 4,25
